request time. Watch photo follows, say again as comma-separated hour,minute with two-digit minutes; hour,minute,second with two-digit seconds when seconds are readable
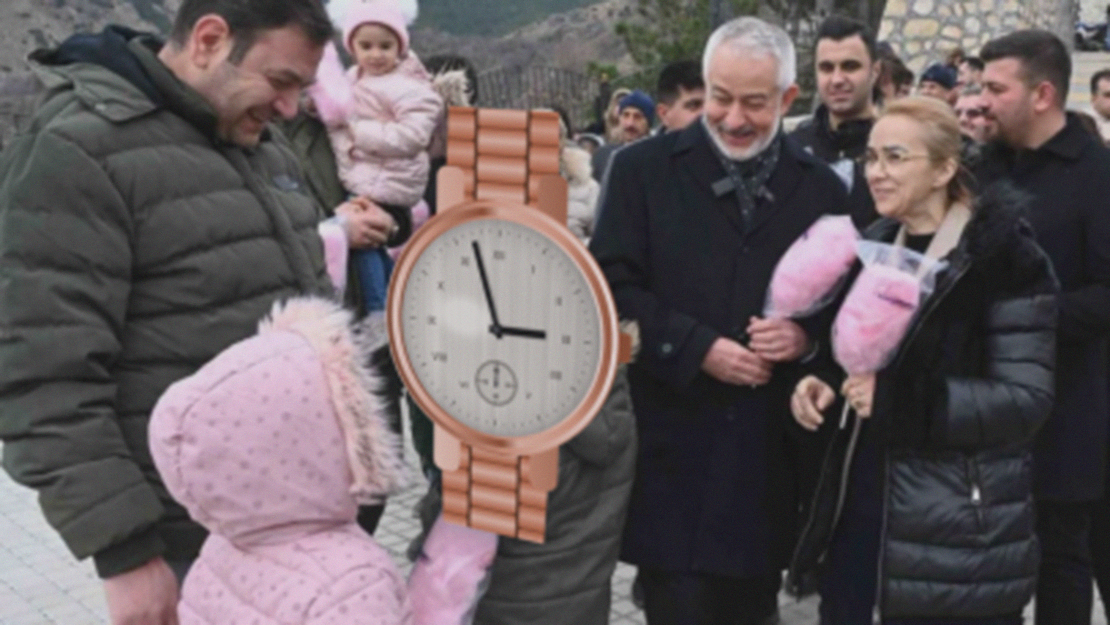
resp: 2,57
